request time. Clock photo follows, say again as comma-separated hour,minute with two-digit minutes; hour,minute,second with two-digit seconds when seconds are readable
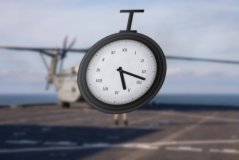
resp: 5,18
